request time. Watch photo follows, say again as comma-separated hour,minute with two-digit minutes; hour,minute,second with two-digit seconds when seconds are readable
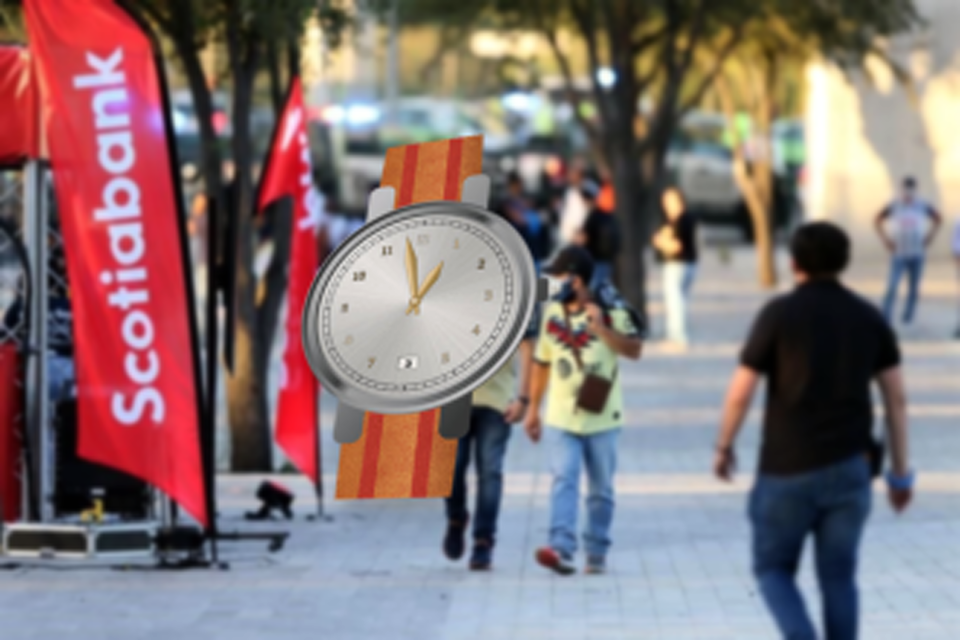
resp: 12,58
